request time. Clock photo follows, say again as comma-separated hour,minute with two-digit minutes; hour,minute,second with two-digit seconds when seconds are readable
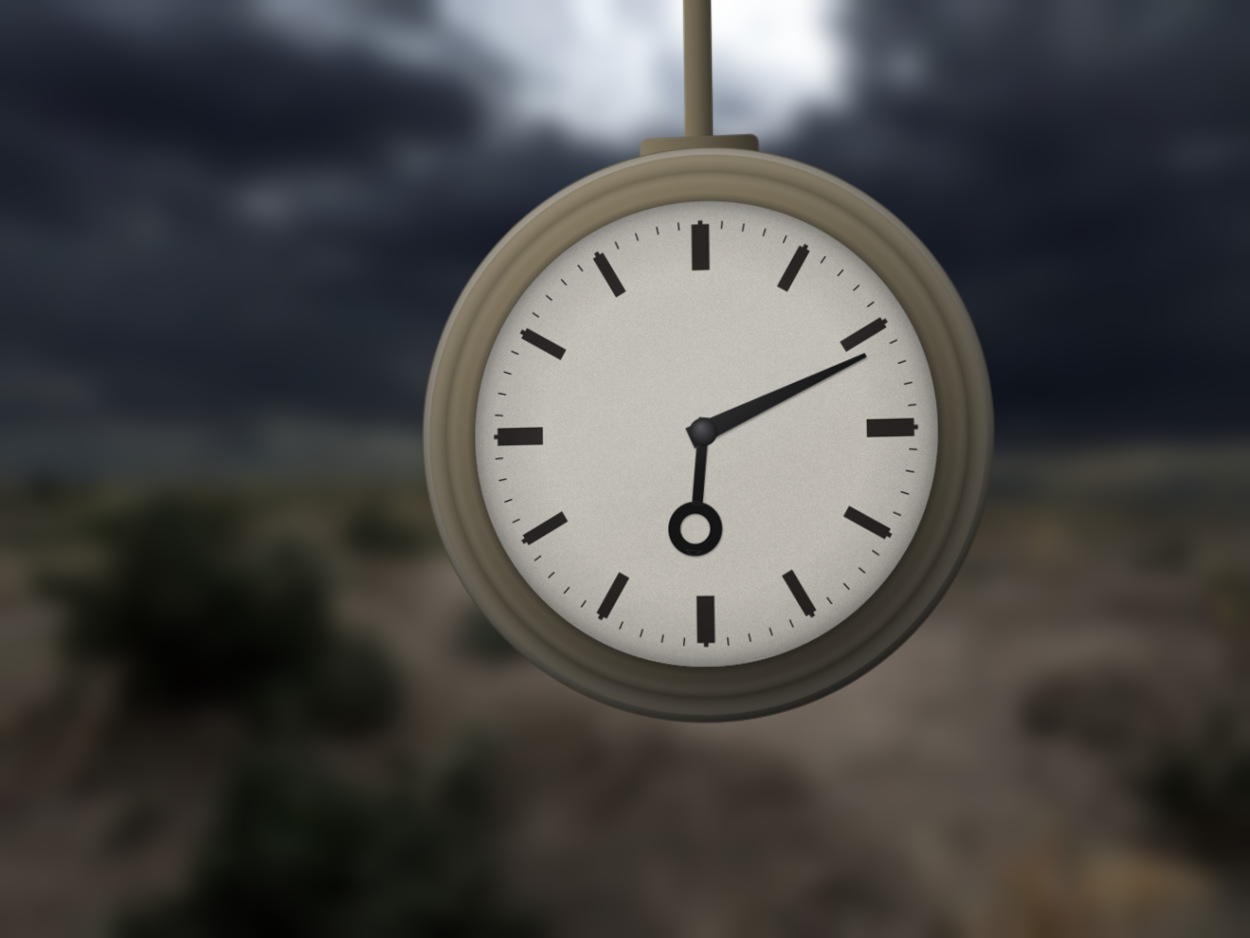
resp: 6,11
